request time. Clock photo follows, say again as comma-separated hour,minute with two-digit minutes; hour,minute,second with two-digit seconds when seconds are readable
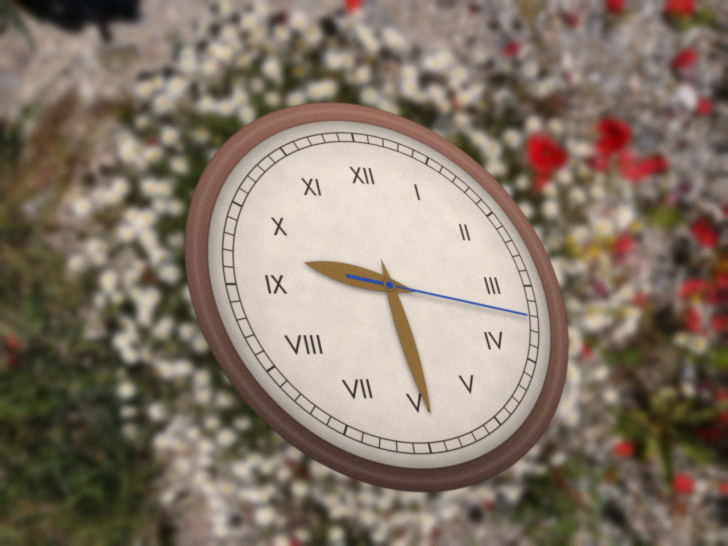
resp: 9,29,17
